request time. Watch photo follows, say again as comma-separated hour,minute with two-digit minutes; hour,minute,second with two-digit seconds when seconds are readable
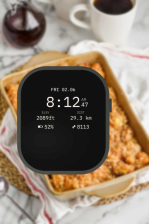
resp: 8,12
